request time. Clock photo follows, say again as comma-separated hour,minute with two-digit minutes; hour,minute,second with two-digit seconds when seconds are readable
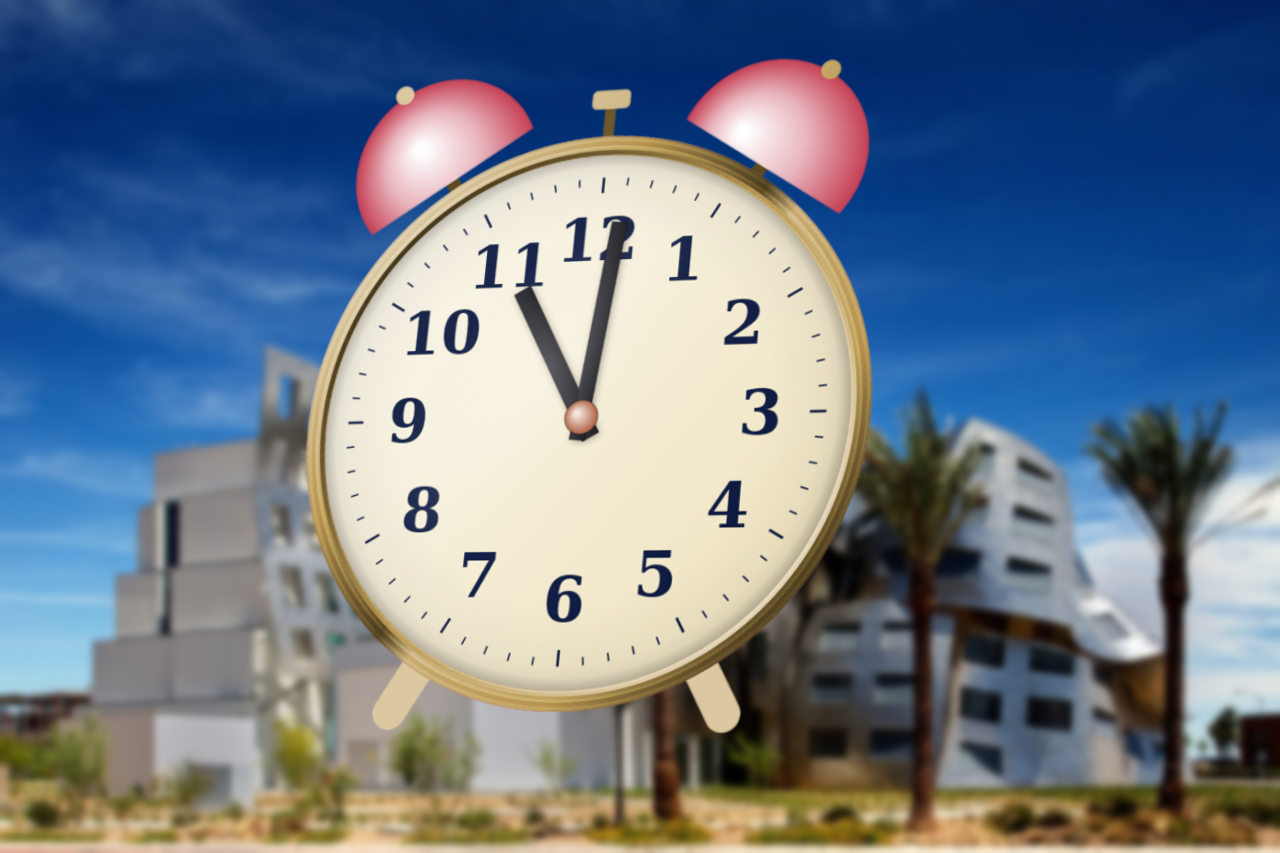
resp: 11,01
